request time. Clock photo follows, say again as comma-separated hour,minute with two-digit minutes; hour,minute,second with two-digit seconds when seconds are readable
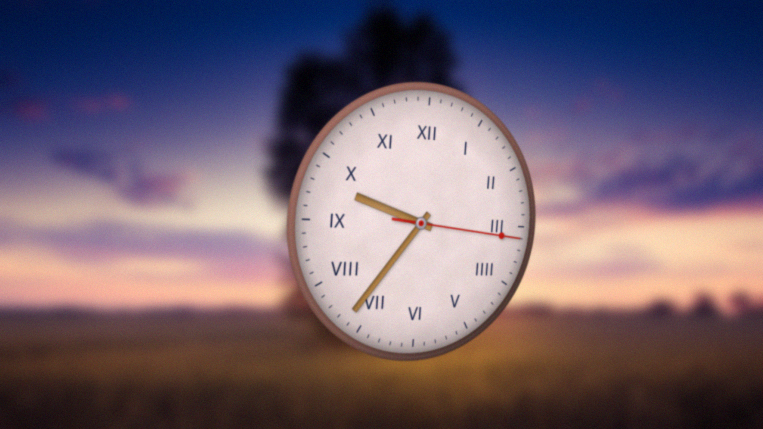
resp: 9,36,16
